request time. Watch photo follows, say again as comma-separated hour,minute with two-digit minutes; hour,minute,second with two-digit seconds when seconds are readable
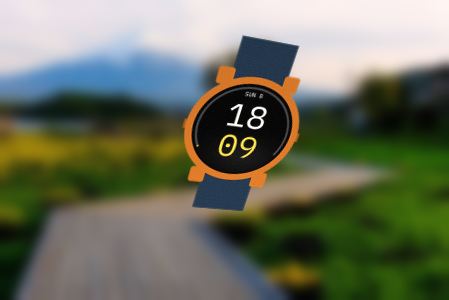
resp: 18,09
